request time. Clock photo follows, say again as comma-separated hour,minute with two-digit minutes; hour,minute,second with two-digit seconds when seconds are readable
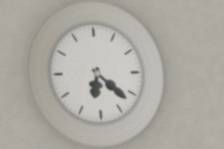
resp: 6,22
